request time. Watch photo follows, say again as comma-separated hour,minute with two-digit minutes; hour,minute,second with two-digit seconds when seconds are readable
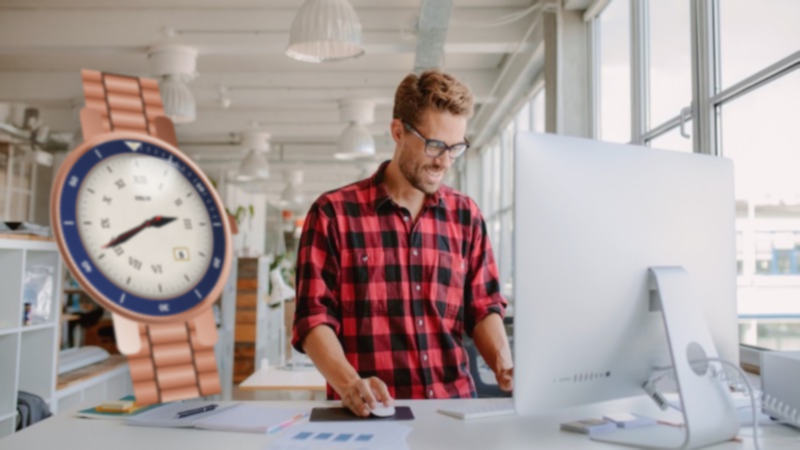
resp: 2,40,41
